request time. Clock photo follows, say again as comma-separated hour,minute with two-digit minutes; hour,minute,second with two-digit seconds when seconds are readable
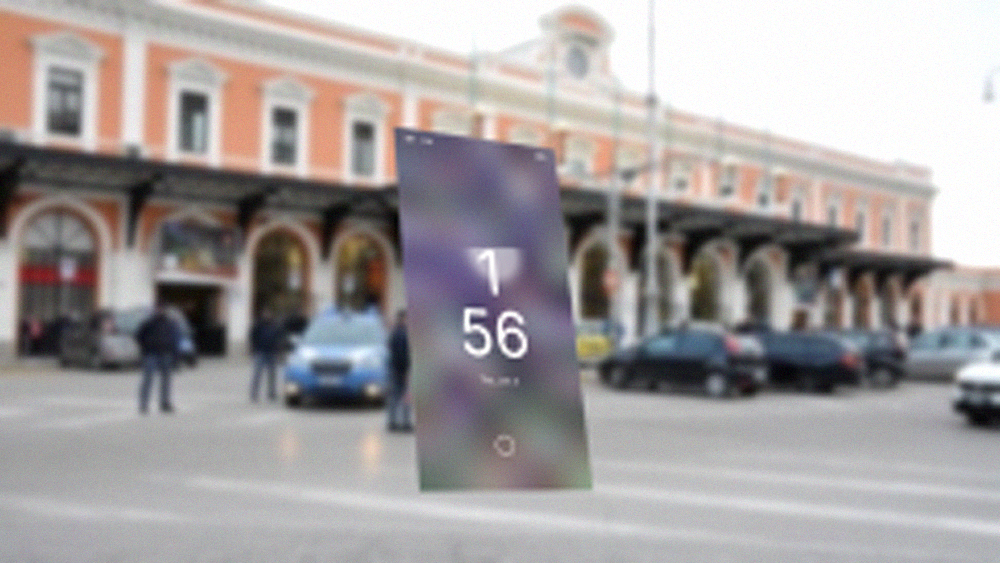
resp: 1,56
